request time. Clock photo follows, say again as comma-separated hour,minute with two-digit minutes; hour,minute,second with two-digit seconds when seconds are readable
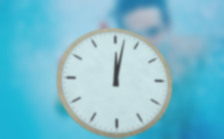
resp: 12,02
